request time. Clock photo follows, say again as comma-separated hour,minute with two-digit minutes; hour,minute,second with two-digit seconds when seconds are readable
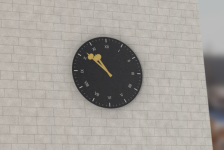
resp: 10,52
